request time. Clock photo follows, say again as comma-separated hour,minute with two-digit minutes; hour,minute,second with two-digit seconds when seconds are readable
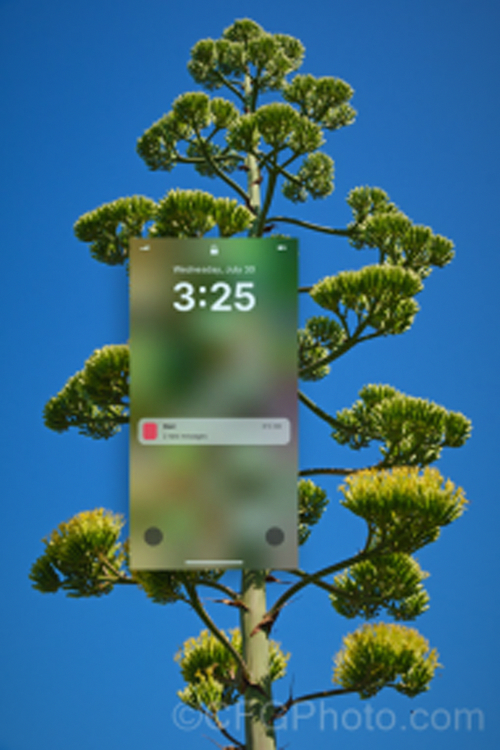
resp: 3,25
